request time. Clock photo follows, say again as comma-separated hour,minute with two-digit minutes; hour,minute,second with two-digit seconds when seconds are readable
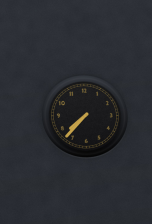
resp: 7,37
